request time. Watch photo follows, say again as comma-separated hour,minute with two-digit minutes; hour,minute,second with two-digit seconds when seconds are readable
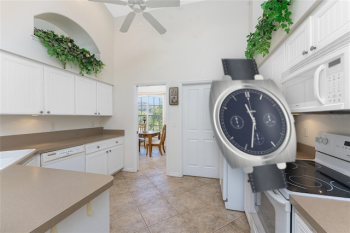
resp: 11,33
